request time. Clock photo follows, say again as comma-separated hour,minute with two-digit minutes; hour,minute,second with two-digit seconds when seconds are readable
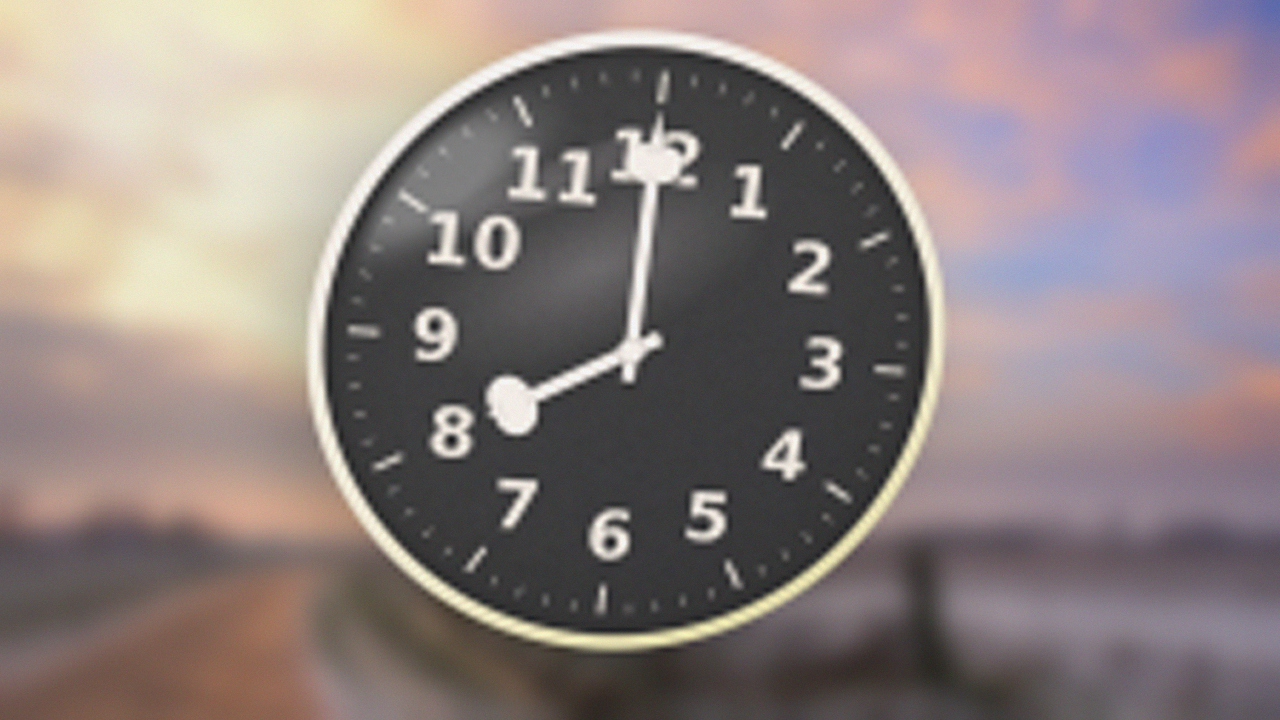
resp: 8,00
